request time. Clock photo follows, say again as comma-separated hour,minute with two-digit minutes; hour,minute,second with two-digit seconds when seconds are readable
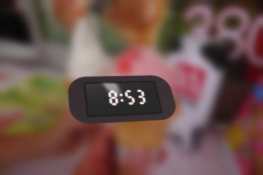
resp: 8,53
